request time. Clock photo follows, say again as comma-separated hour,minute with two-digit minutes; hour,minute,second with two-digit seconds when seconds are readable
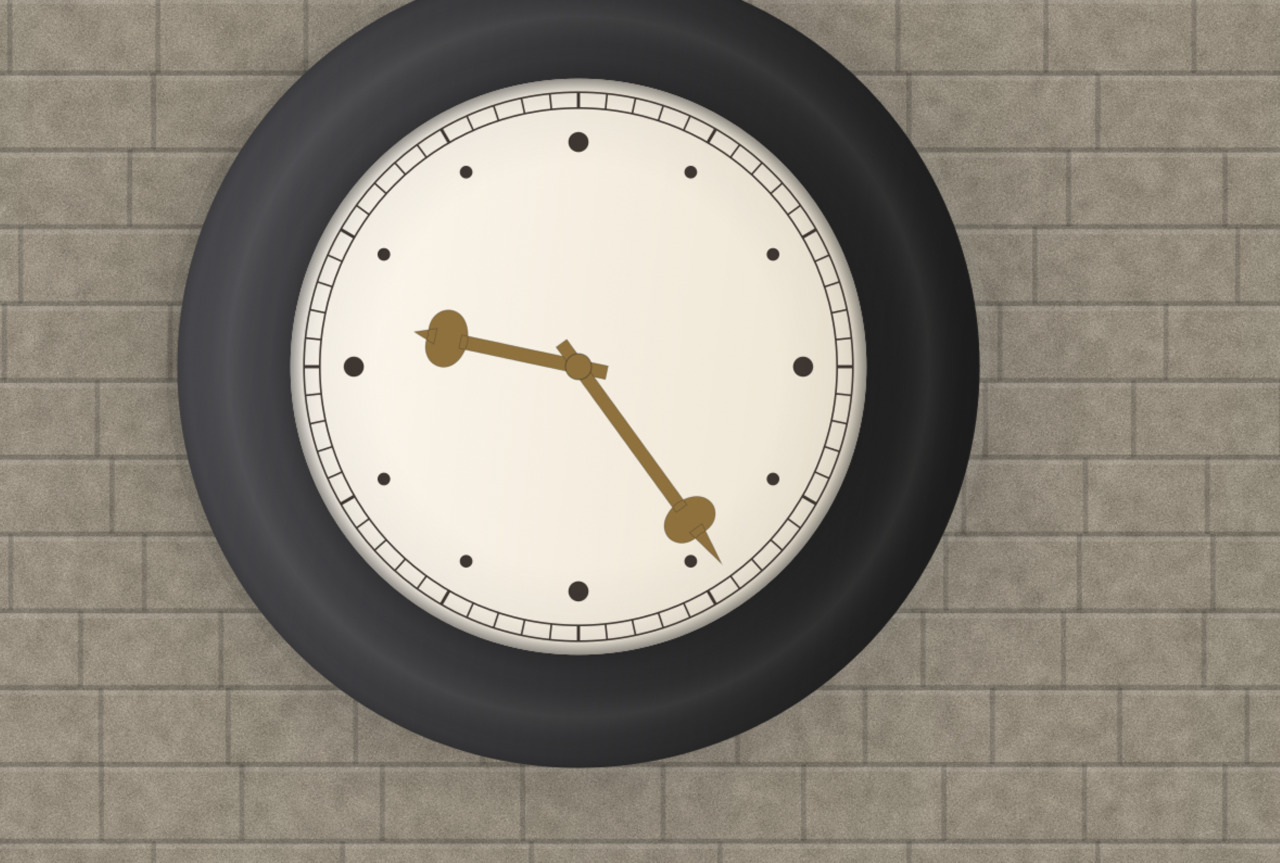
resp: 9,24
